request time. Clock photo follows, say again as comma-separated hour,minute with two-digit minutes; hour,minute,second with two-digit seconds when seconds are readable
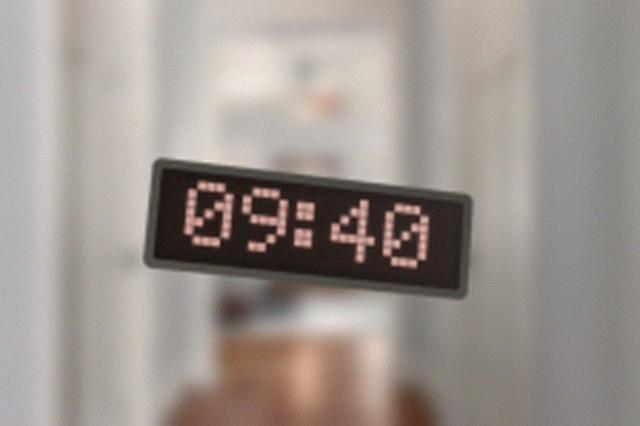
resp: 9,40
